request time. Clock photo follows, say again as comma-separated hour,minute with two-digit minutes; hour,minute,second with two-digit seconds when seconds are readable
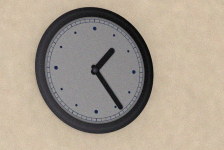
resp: 1,24
